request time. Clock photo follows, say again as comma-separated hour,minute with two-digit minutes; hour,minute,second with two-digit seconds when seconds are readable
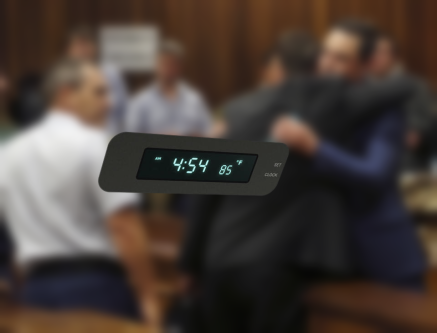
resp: 4,54
